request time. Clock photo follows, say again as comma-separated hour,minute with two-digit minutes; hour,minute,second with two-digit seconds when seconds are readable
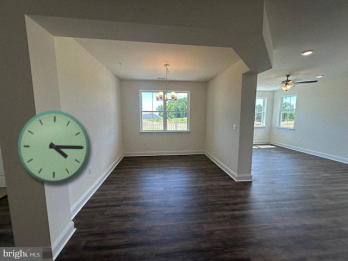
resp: 4,15
